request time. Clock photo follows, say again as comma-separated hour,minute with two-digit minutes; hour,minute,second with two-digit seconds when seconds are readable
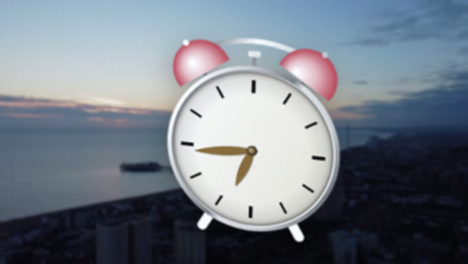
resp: 6,44
